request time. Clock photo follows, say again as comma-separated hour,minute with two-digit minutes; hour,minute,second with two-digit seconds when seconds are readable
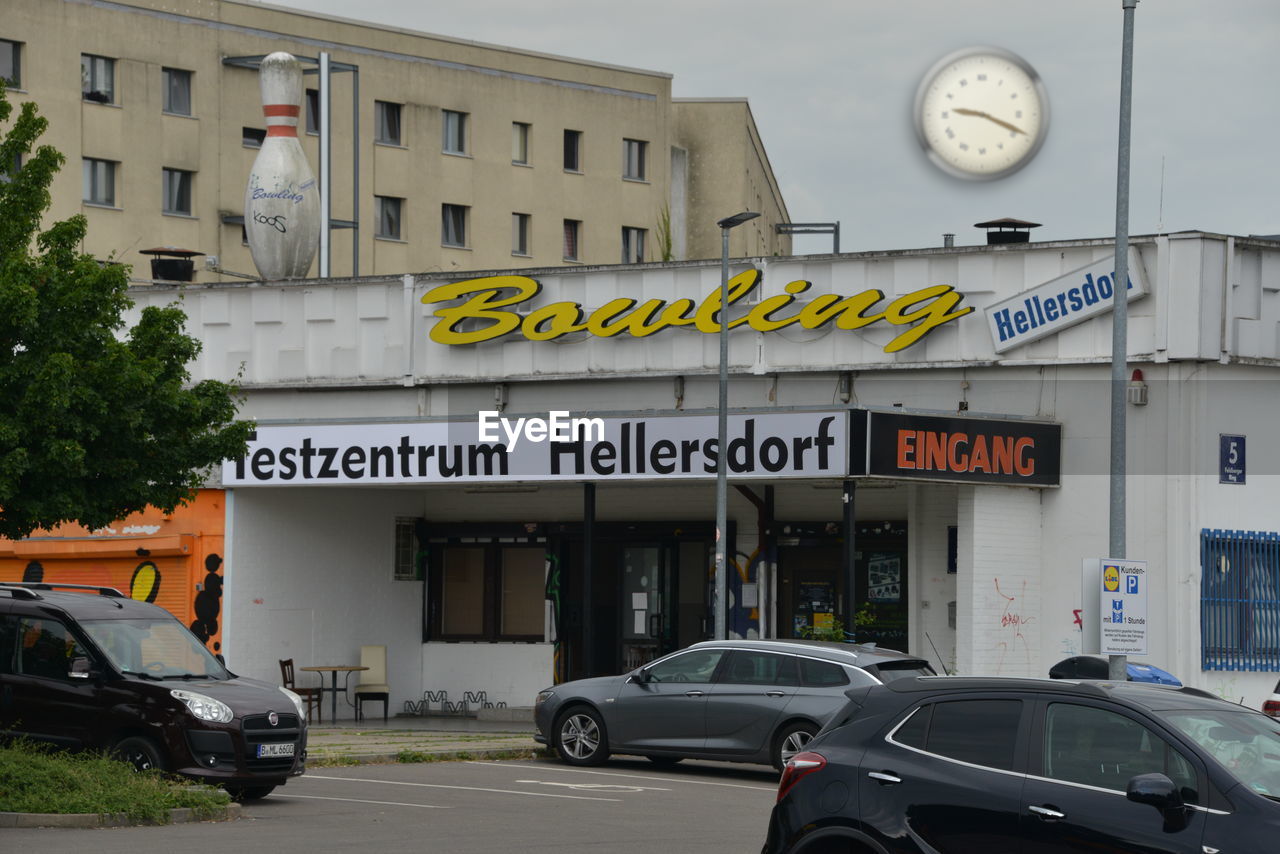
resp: 9,19
